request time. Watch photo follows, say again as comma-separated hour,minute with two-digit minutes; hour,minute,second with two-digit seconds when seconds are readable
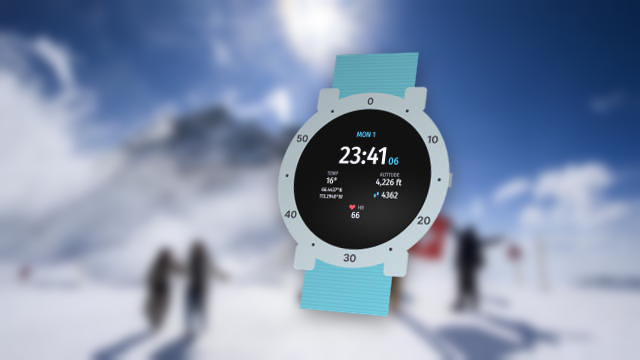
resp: 23,41,06
